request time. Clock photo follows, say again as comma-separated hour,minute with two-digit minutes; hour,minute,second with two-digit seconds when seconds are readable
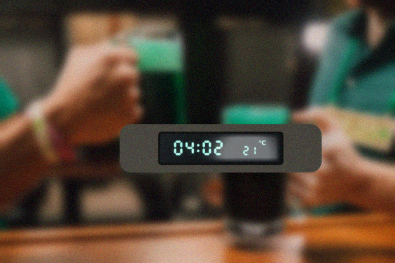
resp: 4,02
